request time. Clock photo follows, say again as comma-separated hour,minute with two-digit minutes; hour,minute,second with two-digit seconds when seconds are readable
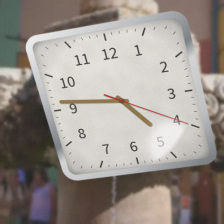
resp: 4,46,20
